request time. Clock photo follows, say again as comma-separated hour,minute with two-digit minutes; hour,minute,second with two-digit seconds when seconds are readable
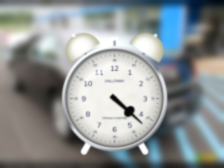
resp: 4,22
